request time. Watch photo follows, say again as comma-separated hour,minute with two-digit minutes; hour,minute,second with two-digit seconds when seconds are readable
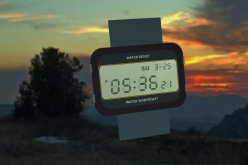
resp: 5,36,21
